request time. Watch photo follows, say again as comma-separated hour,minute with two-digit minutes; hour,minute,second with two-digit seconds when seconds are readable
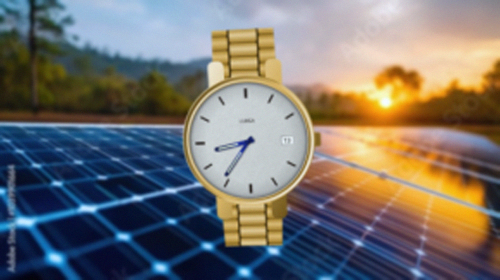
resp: 8,36
